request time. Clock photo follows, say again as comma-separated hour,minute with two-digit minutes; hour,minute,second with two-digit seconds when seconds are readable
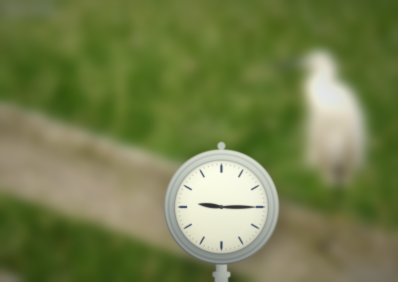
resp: 9,15
